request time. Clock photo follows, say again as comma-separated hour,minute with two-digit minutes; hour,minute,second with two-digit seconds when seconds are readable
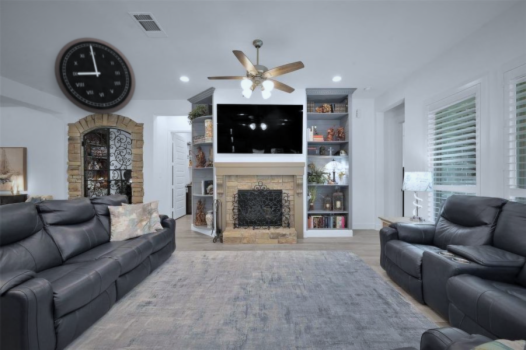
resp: 9,00
